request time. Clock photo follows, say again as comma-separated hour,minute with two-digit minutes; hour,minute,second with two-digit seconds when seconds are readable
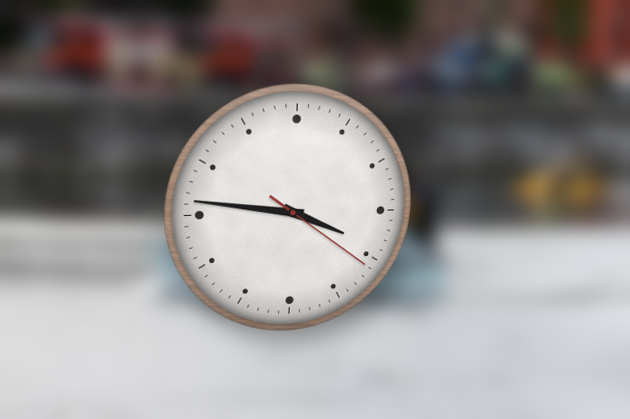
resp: 3,46,21
